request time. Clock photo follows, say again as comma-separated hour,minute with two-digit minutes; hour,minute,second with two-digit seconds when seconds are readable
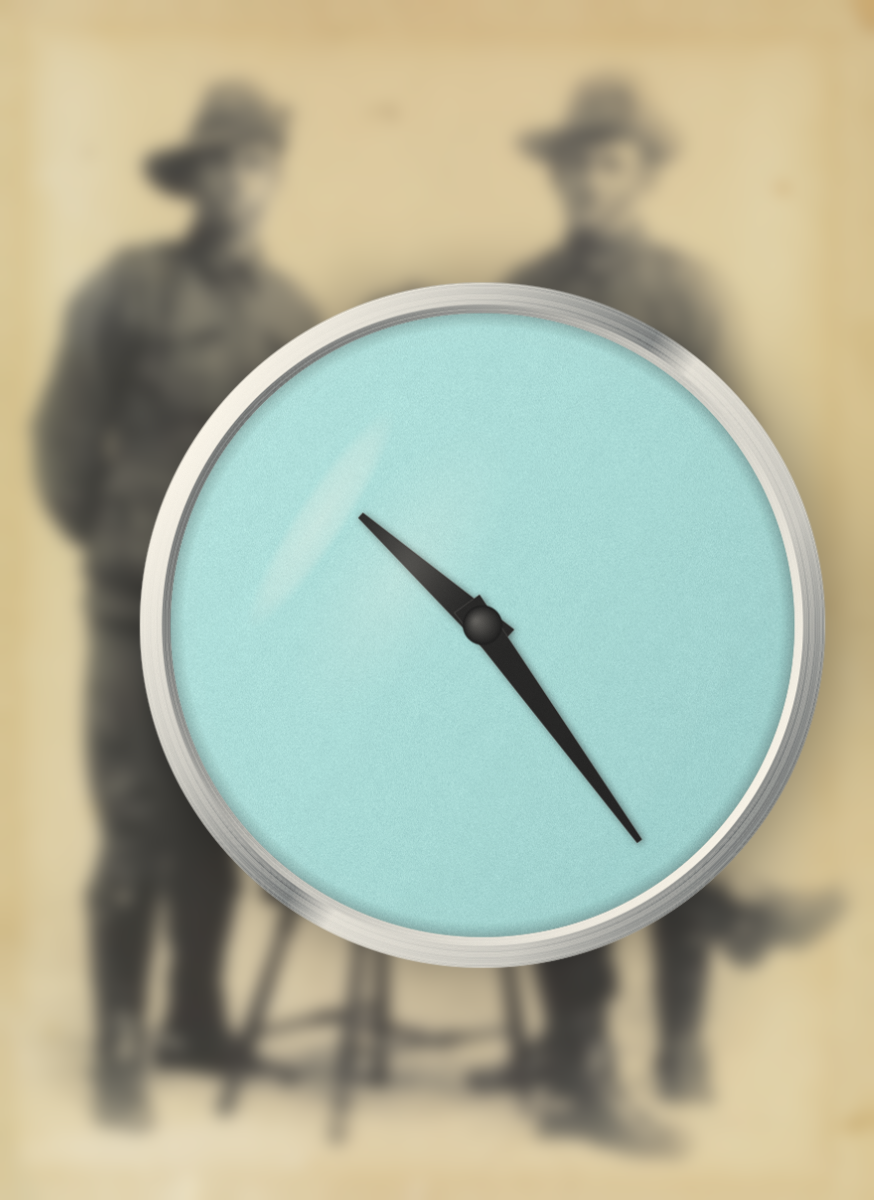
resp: 10,24
